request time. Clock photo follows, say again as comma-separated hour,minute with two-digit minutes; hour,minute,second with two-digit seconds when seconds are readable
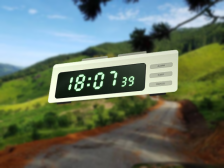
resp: 18,07,39
